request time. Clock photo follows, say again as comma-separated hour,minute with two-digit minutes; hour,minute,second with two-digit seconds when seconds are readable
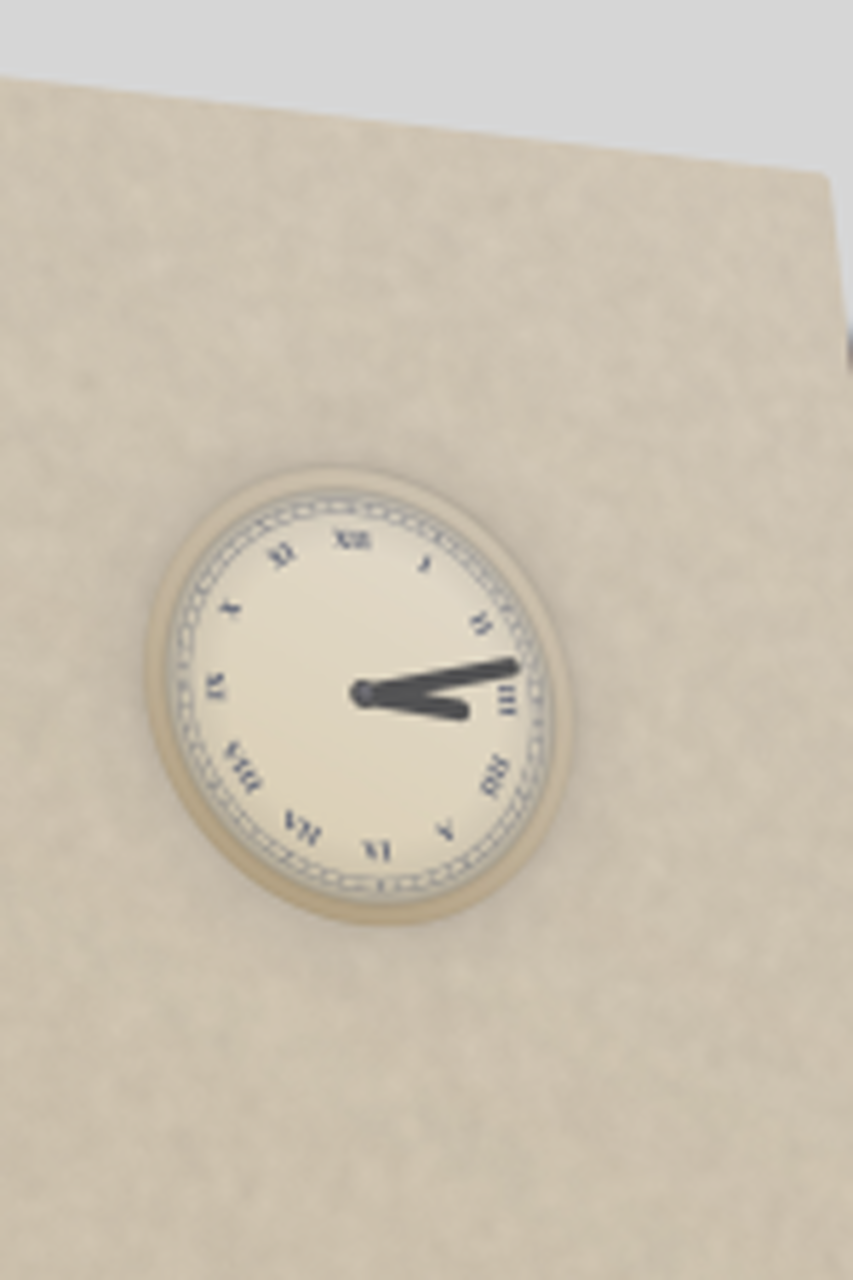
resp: 3,13
